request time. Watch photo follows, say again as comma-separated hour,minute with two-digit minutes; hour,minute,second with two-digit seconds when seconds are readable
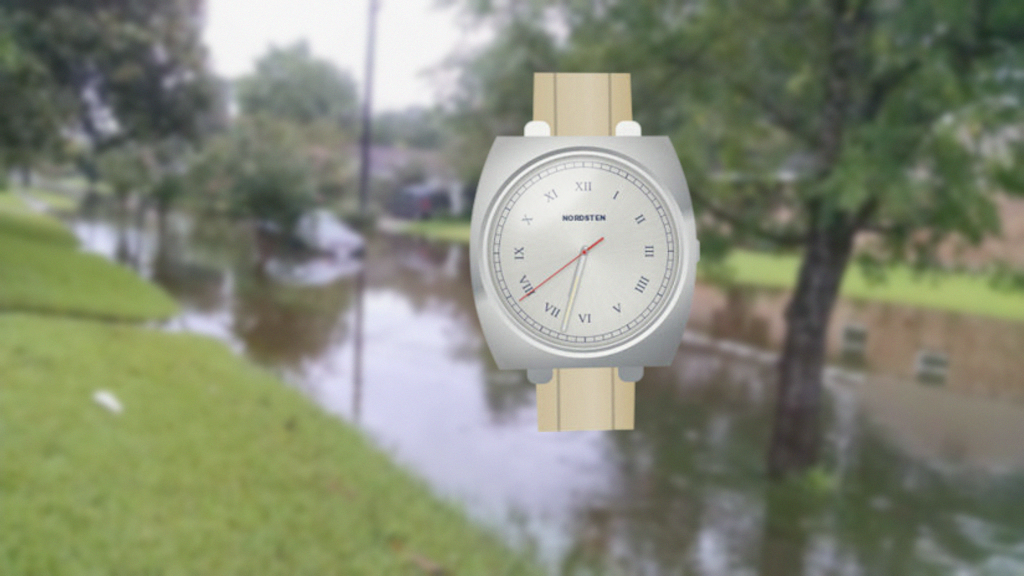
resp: 6,32,39
